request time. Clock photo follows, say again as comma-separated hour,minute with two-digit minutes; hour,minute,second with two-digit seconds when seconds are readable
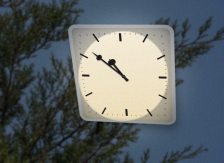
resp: 10,52
